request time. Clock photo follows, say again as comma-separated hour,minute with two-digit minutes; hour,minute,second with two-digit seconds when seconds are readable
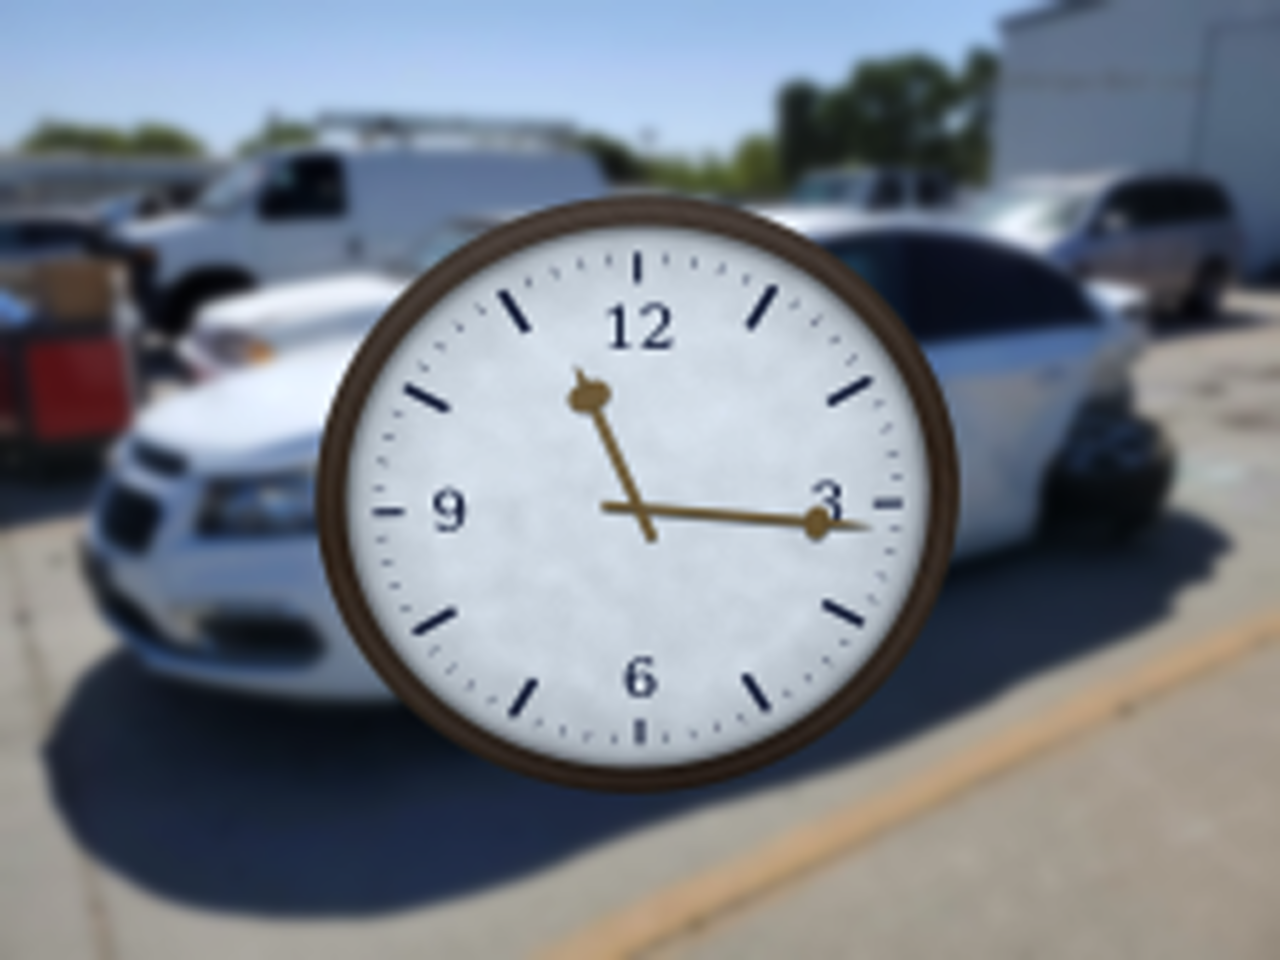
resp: 11,16
